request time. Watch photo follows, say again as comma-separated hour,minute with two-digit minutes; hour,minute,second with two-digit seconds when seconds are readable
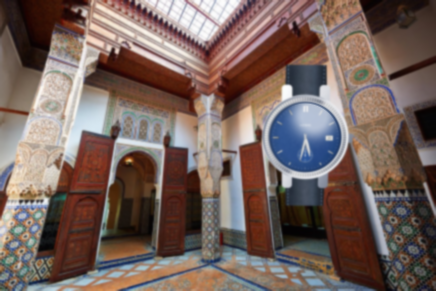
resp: 5,32
